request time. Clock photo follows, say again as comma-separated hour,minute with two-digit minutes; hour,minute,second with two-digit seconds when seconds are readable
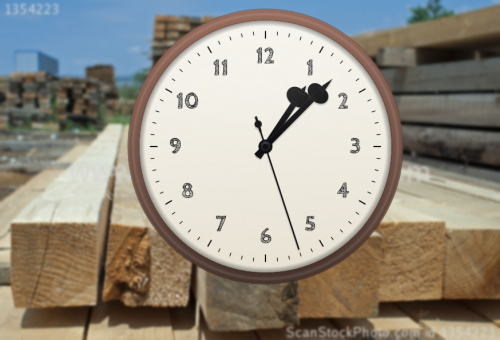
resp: 1,07,27
